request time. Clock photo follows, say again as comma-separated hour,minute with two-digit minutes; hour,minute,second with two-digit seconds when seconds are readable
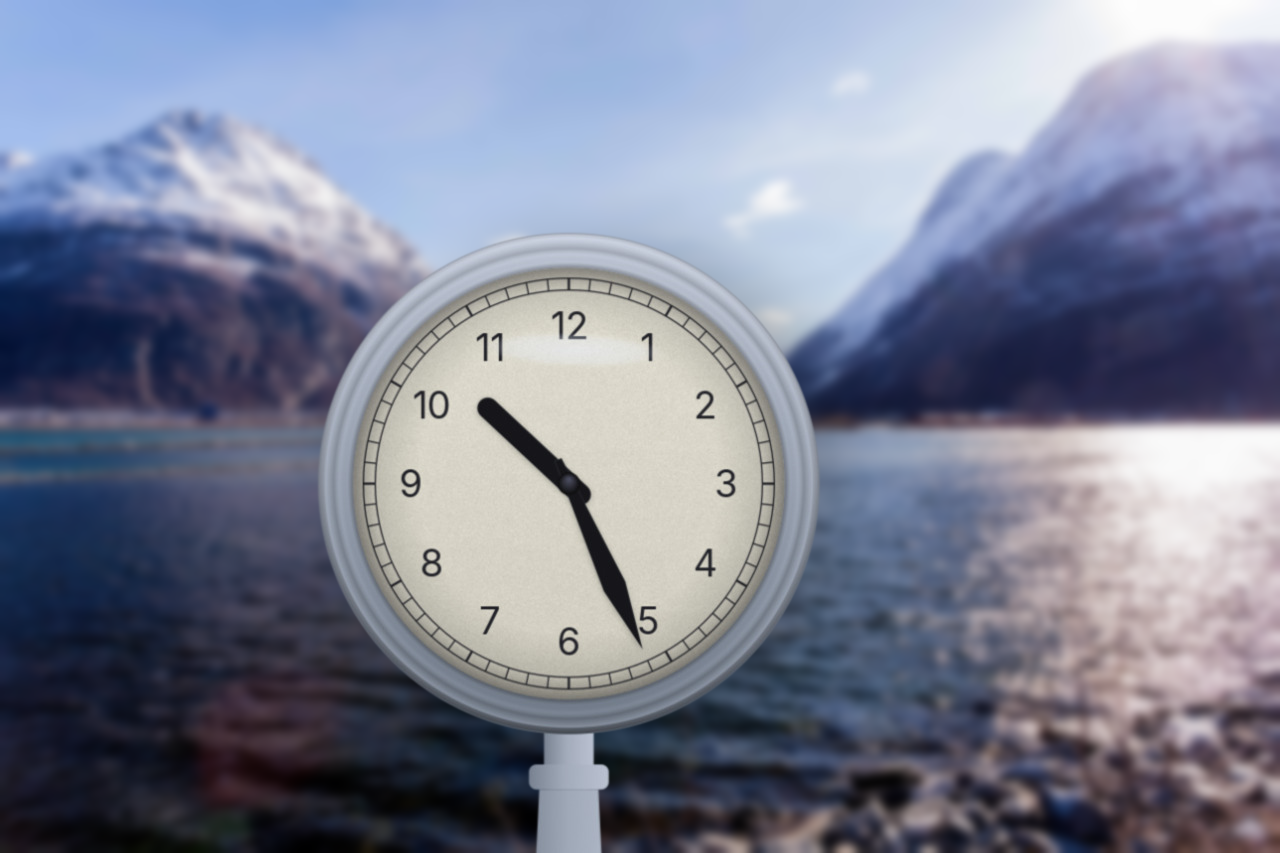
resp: 10,26
